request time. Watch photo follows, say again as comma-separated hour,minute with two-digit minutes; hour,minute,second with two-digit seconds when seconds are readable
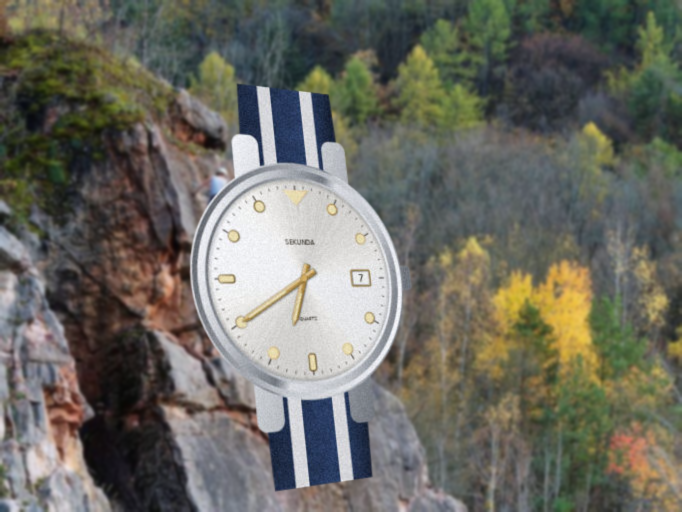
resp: 6,40
